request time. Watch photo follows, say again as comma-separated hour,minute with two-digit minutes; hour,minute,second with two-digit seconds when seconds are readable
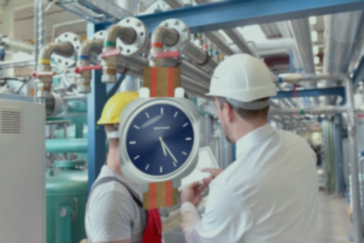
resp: 5,24
